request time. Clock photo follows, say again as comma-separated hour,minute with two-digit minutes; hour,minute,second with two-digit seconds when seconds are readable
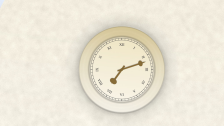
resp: 7,12
